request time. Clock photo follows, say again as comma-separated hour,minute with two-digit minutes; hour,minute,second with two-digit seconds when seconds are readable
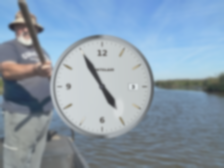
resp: 4,55
